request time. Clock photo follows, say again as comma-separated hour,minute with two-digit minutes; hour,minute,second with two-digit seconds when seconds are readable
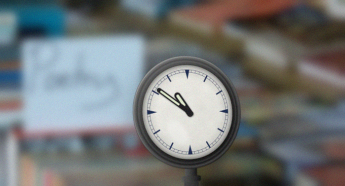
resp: 10,51
